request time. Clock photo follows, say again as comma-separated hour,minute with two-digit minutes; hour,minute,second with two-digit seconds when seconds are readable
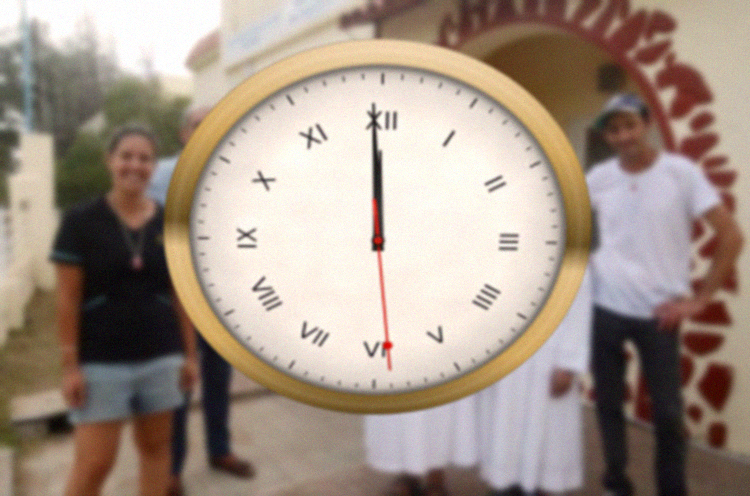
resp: 11,59,29
